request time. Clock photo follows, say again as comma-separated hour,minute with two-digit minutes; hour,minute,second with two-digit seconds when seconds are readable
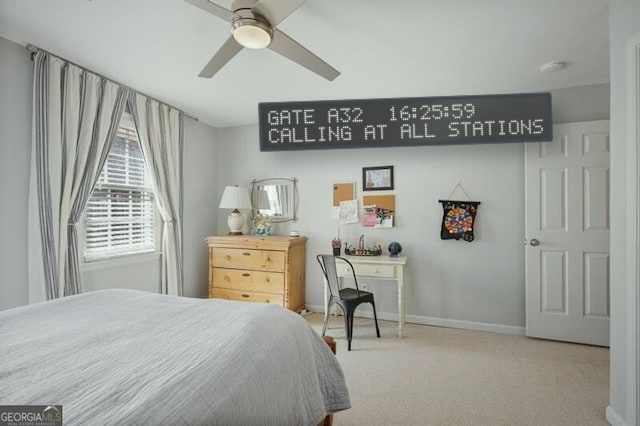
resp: 16,25,59
